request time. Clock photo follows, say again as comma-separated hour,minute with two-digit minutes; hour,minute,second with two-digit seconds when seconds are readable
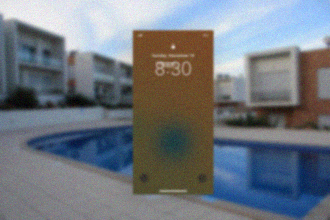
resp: 8,30
